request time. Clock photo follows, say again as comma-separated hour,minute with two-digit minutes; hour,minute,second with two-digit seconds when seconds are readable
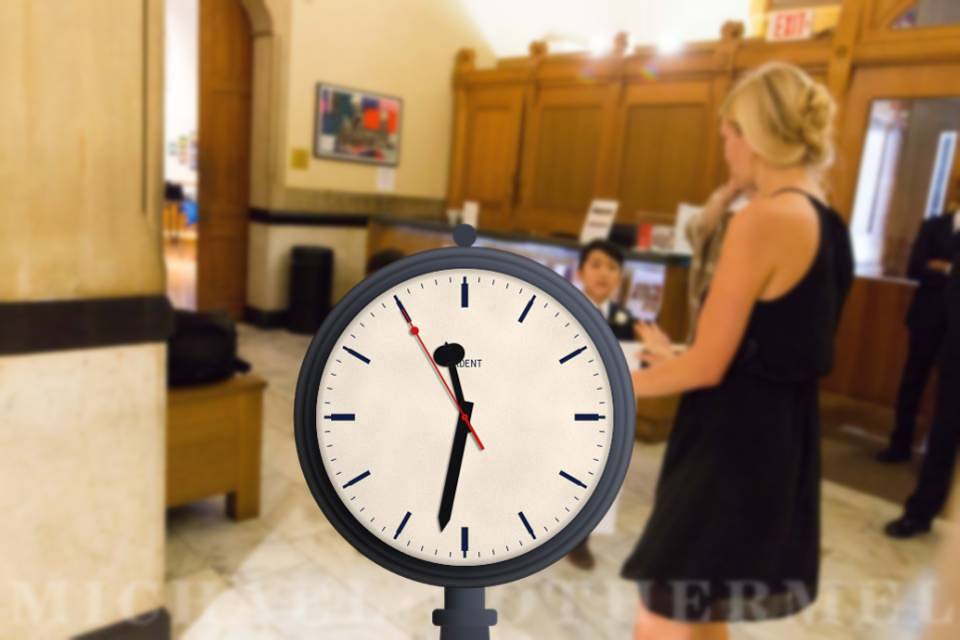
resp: 11,31,55
